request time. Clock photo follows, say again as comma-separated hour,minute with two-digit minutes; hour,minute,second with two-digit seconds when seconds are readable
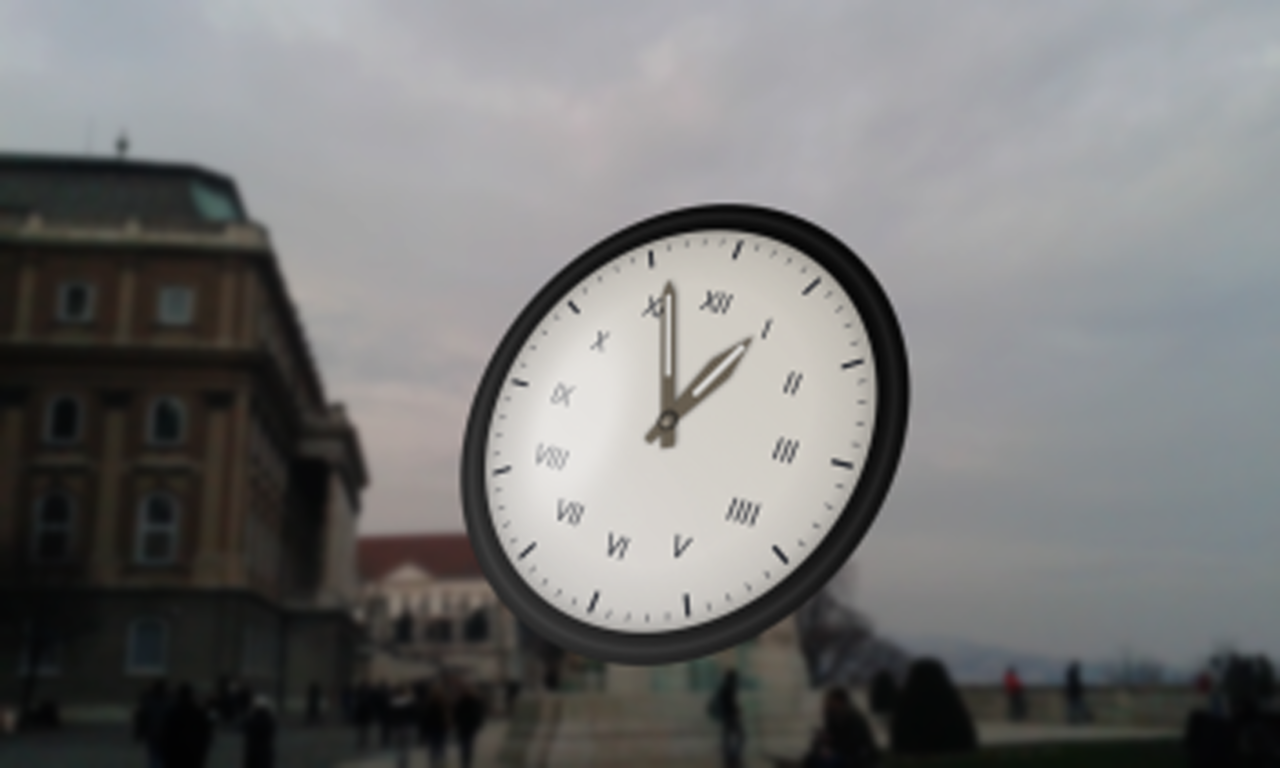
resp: 12,56
